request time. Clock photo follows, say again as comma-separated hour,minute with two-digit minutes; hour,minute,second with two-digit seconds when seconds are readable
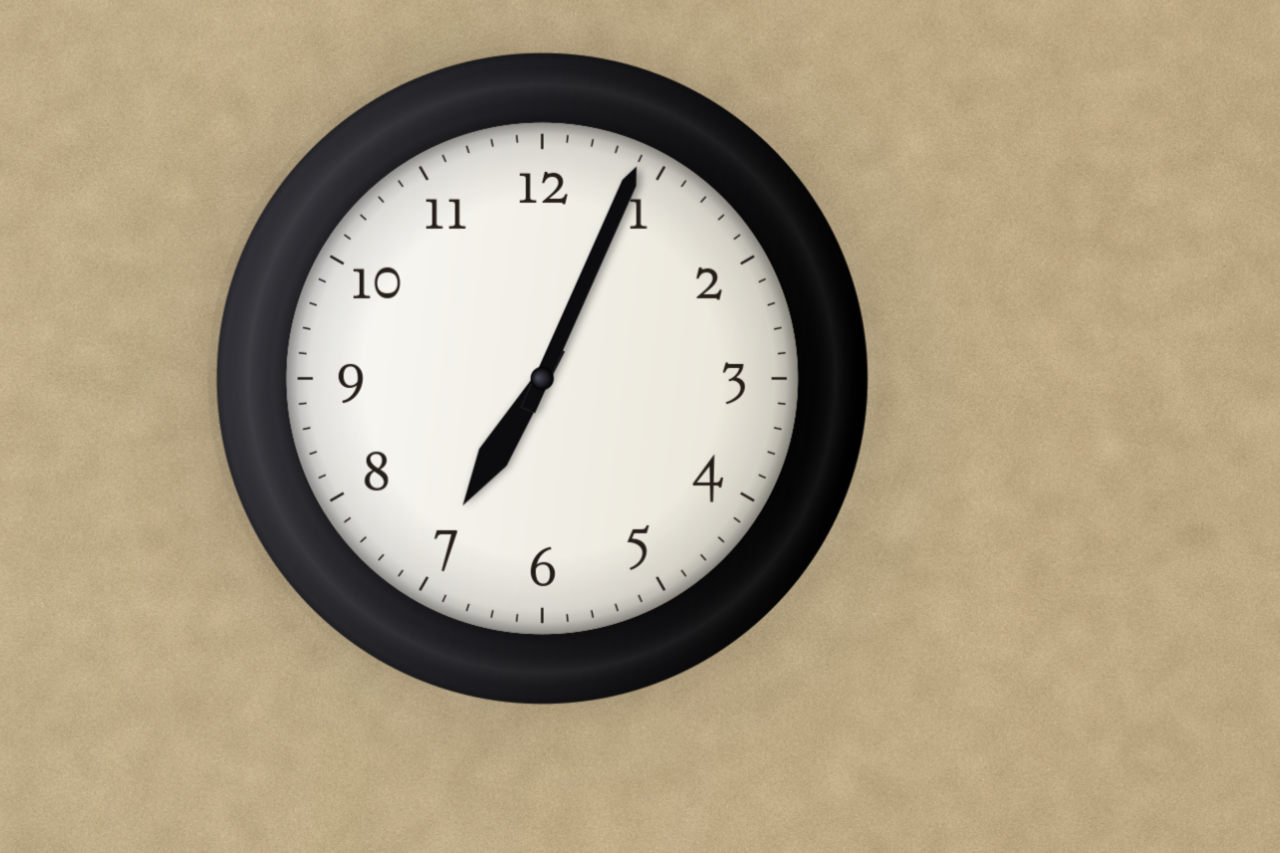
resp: 7,04
